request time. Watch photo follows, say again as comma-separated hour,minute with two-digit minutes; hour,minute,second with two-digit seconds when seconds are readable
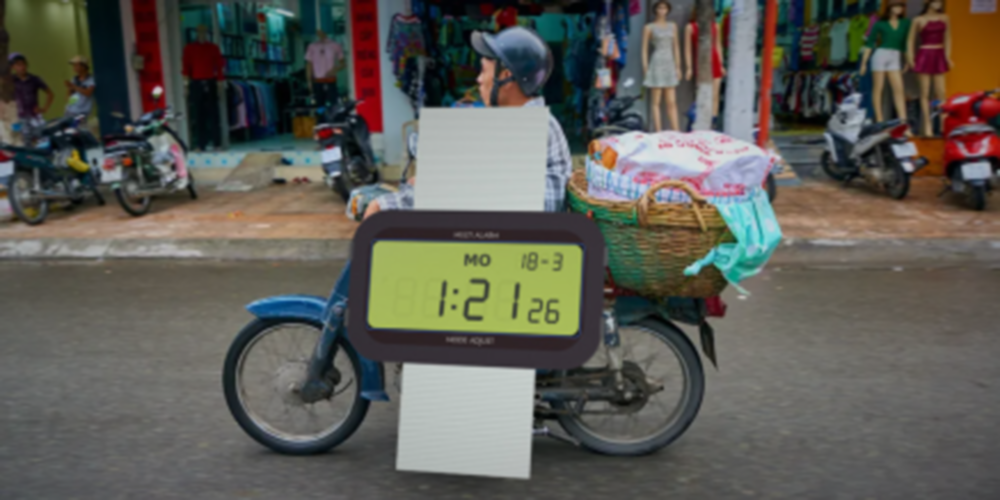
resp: 1,21,26
